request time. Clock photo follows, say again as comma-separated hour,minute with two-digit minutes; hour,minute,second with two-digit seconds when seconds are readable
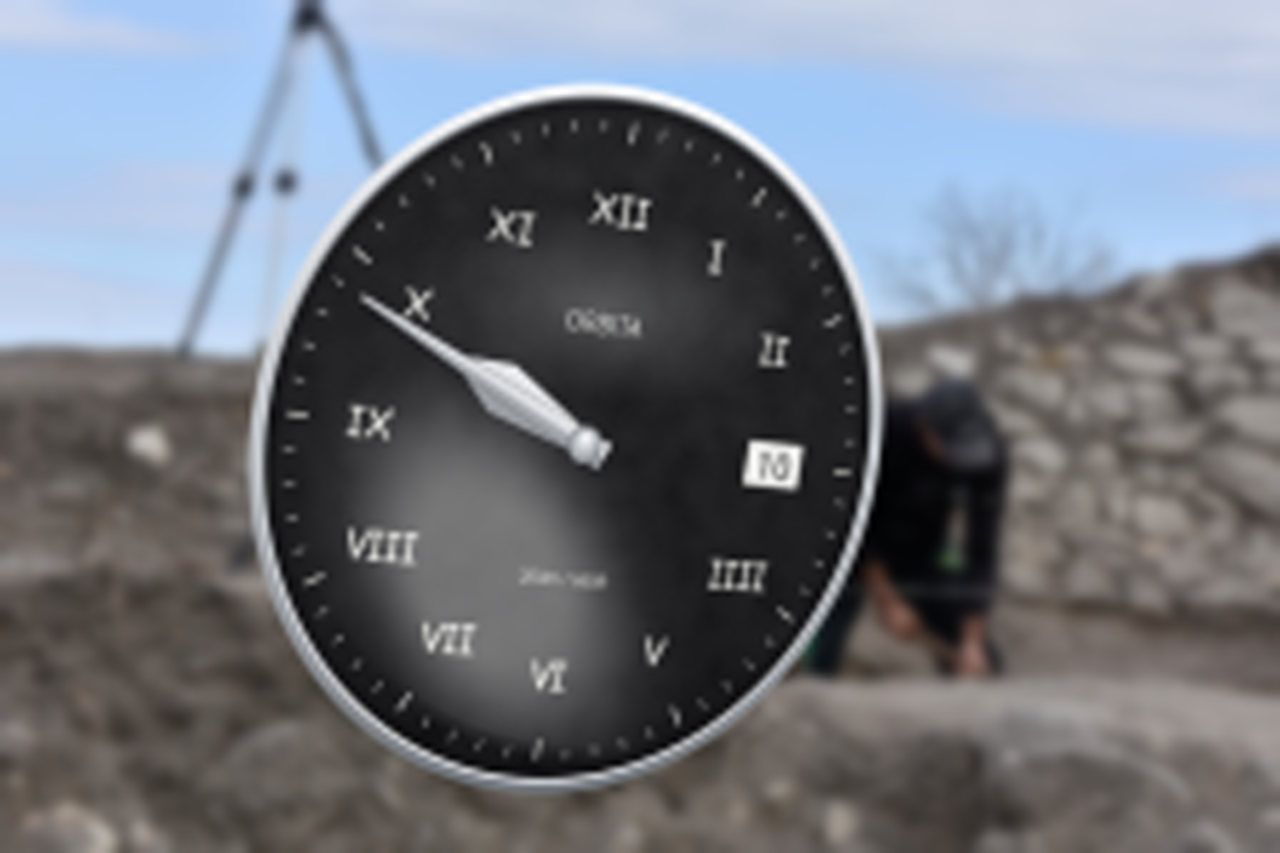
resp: 9,49
